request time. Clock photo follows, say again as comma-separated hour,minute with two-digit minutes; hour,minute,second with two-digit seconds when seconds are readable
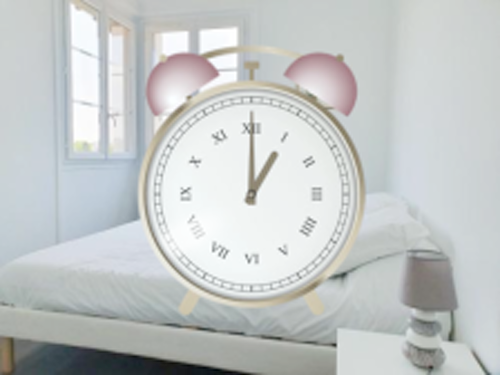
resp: 1,00
